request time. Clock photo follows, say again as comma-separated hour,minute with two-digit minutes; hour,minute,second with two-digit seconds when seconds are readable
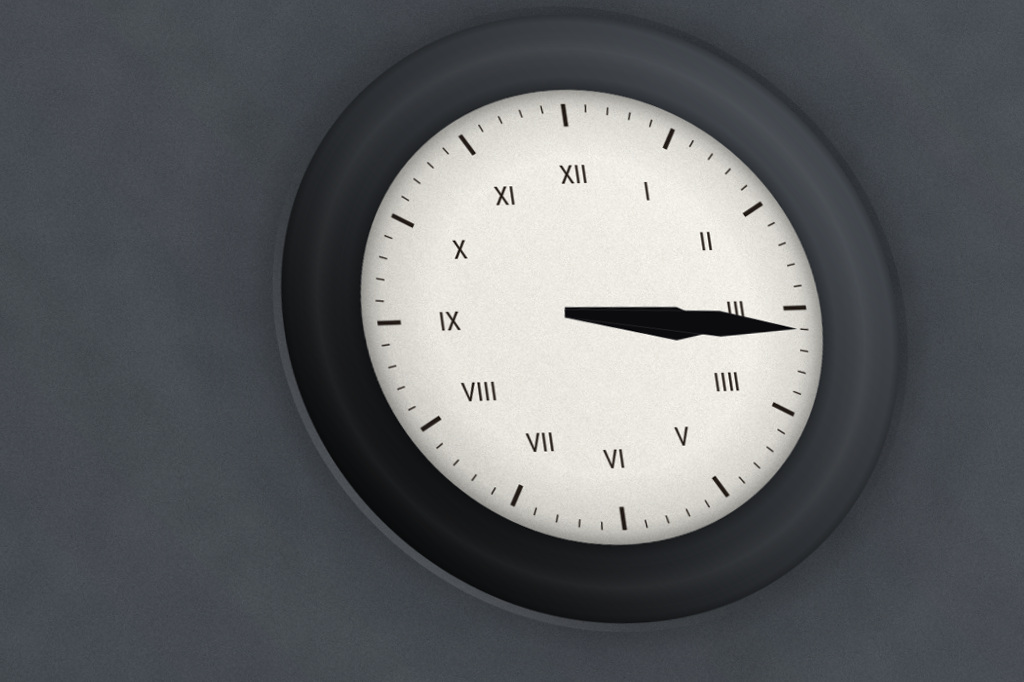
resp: 3,16
